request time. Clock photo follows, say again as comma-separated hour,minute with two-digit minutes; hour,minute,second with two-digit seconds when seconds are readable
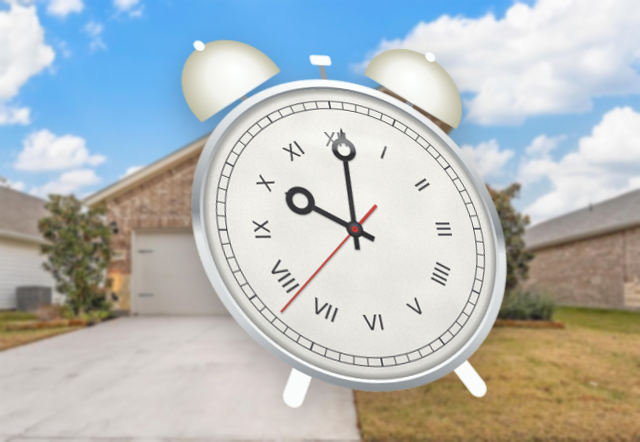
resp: 10,00,38
